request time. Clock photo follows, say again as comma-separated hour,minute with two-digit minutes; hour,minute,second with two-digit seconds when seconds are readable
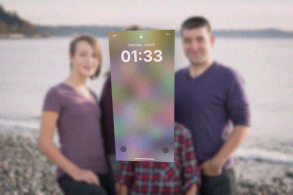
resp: 1,33
